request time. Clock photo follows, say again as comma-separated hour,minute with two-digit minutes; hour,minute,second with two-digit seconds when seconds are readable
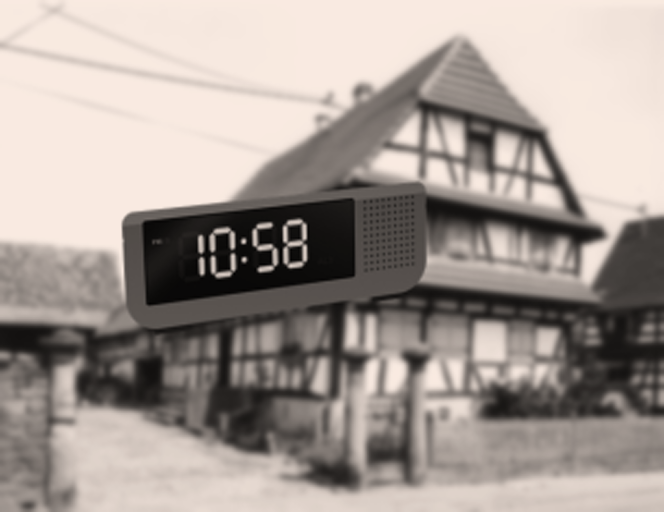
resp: 10,58
